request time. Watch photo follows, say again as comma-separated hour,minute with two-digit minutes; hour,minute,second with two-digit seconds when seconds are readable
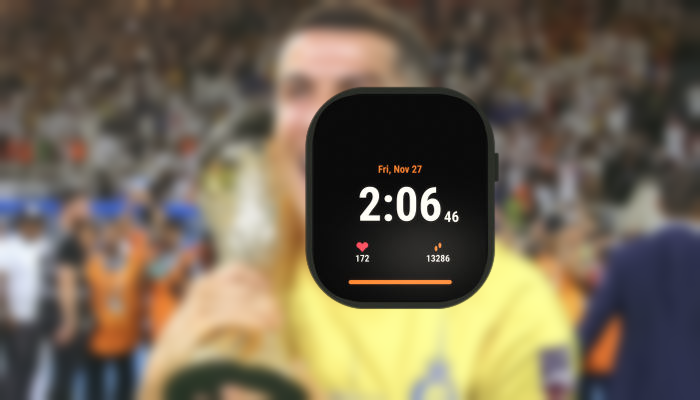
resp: 2,06,46
